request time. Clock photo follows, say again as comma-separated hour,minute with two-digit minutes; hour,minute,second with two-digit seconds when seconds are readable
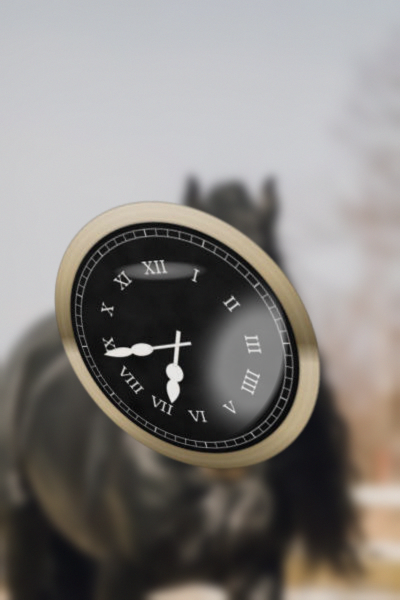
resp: 6,44
